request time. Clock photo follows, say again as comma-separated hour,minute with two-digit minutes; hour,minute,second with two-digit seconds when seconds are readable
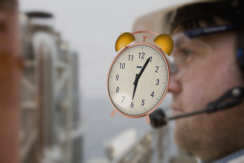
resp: 6,04
